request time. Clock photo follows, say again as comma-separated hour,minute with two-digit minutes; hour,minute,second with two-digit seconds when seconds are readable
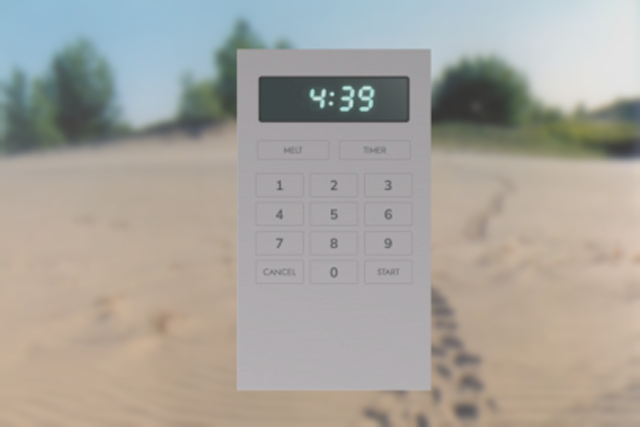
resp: 4,39
